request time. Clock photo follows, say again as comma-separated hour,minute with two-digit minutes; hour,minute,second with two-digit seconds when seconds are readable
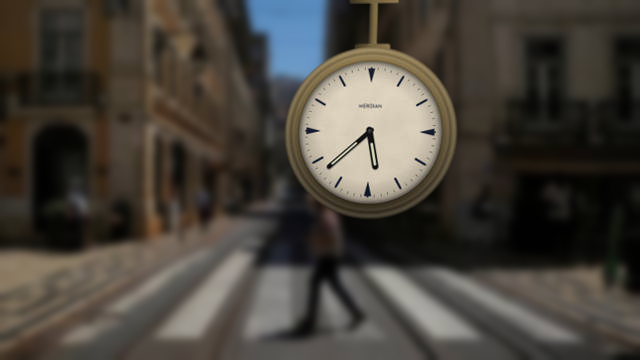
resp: 5,38
